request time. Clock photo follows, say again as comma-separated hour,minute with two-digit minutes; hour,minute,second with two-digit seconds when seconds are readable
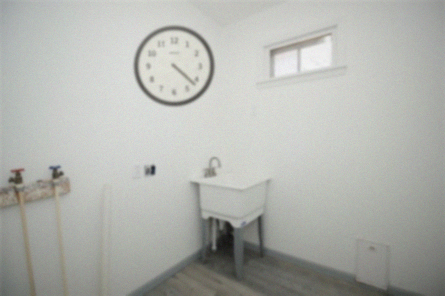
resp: 4,22
